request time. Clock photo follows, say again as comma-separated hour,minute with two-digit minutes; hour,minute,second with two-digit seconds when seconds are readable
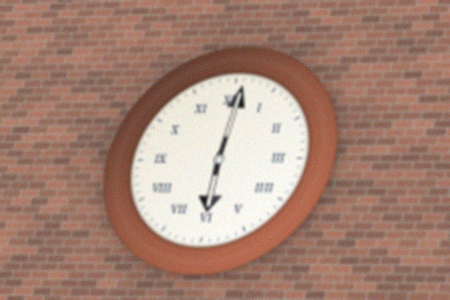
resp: 6,01
